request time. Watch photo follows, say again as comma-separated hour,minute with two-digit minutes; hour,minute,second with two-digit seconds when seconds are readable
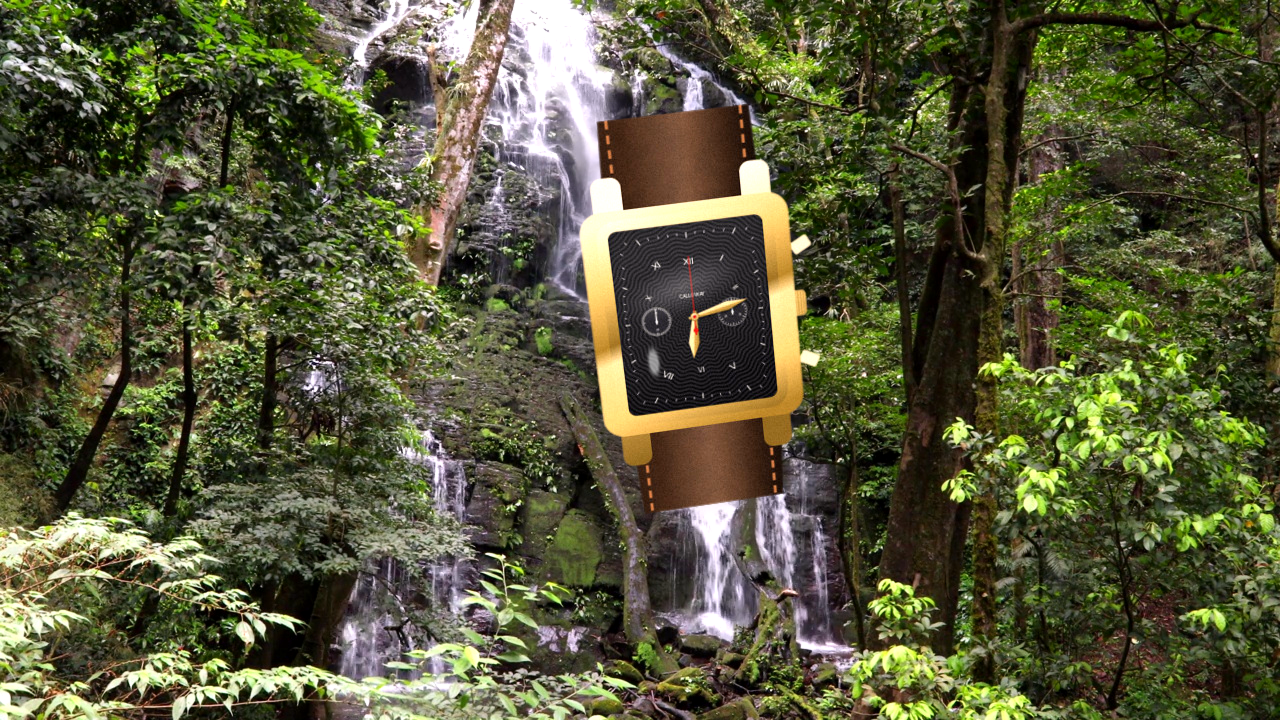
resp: 6,13
